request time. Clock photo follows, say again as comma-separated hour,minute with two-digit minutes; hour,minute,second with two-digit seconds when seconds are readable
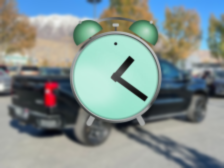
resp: 1,21
